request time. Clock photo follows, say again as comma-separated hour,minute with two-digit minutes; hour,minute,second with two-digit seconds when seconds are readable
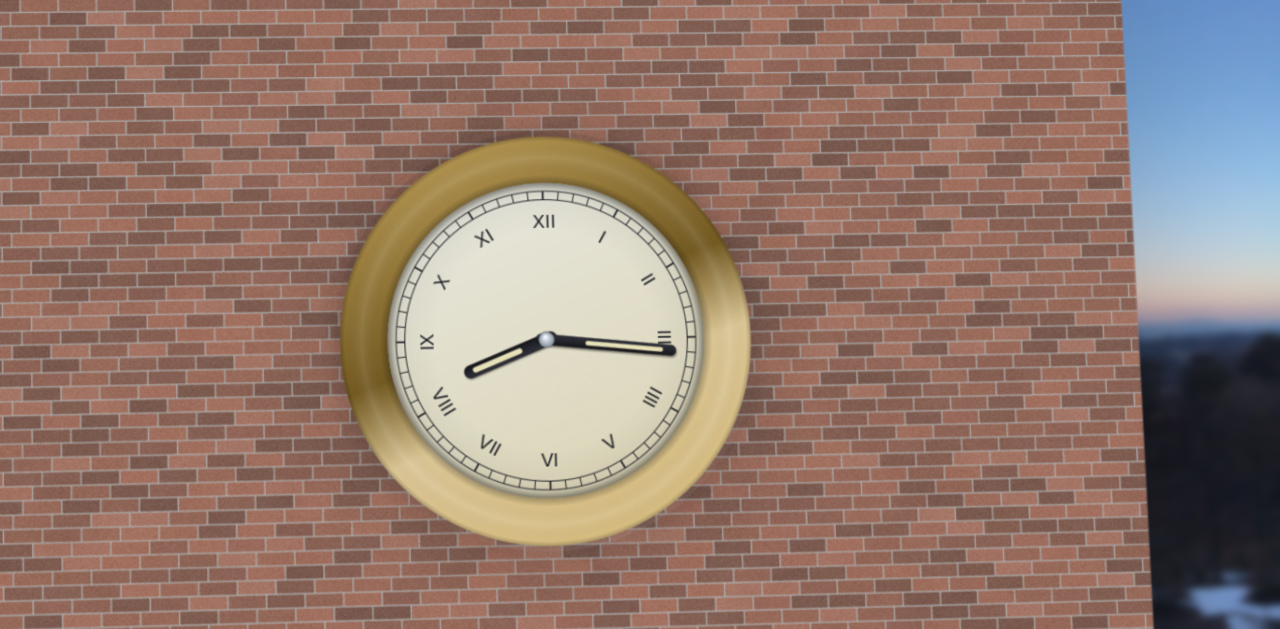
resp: 8,16
